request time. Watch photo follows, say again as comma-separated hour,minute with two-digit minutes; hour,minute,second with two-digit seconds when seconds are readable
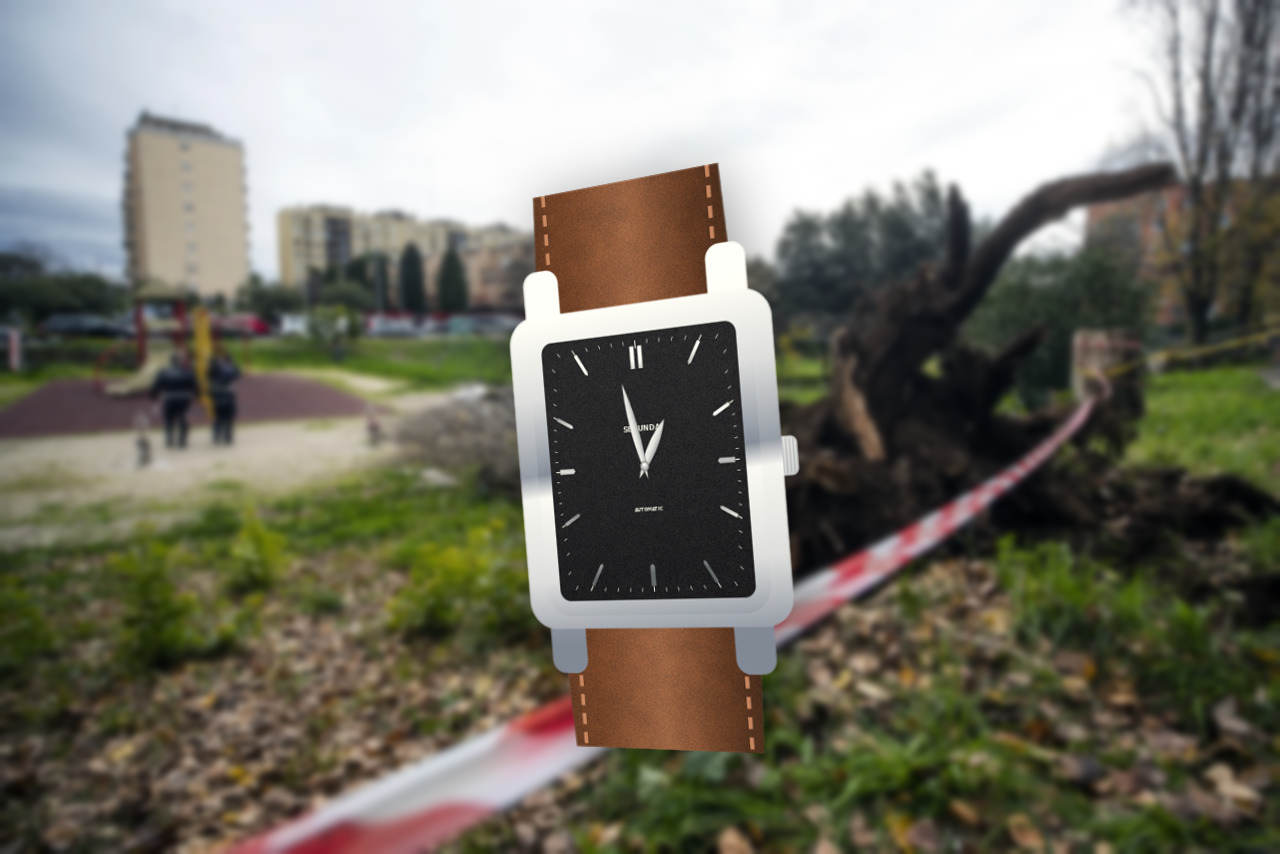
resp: 12,58
